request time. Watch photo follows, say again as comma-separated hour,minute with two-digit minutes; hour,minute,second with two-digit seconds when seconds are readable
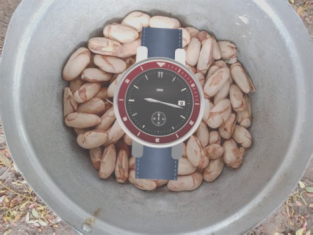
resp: 9,17
